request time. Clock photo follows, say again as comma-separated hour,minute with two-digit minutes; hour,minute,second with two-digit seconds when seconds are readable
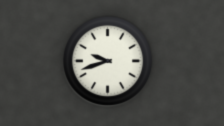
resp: 9,42
